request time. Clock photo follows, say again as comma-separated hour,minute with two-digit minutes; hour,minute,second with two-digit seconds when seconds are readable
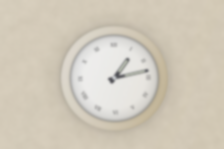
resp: 1,13
